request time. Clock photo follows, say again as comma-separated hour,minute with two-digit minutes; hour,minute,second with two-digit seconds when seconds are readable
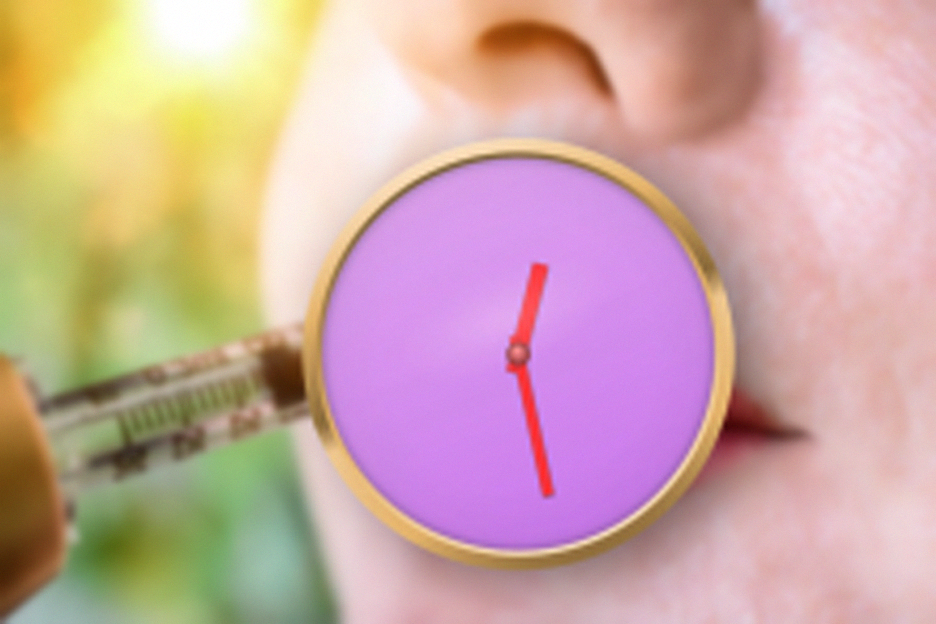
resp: 12,28
